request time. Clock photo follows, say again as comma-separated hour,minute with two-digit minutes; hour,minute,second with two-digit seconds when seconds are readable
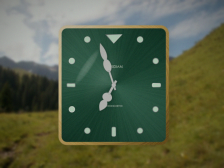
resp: 6,57
